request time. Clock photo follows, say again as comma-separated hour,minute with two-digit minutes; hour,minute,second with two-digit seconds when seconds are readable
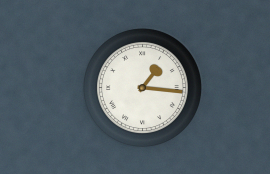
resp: 1,16
